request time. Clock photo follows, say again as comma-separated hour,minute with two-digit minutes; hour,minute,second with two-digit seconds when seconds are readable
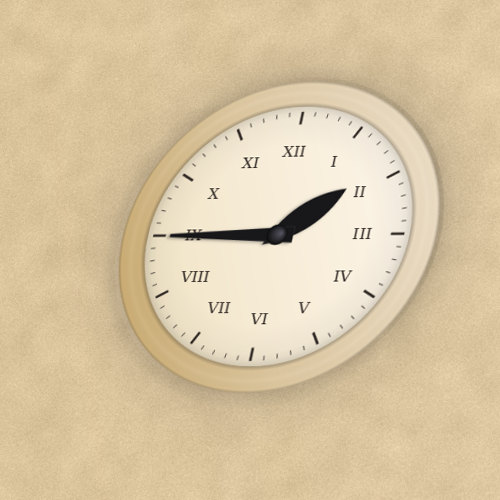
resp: 1,45
